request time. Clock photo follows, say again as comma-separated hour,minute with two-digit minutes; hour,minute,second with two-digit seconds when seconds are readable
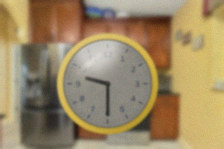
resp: 9,30
